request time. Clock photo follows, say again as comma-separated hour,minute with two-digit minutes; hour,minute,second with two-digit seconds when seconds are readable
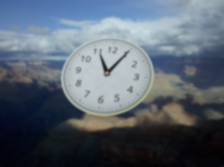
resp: 11,05
